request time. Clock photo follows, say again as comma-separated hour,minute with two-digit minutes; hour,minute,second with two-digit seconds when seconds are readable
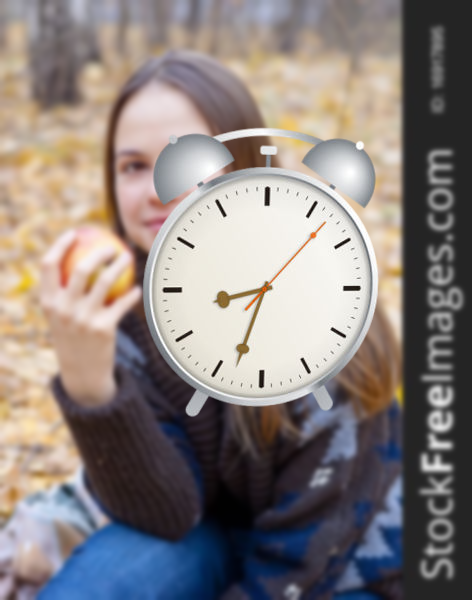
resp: 8,33,07
